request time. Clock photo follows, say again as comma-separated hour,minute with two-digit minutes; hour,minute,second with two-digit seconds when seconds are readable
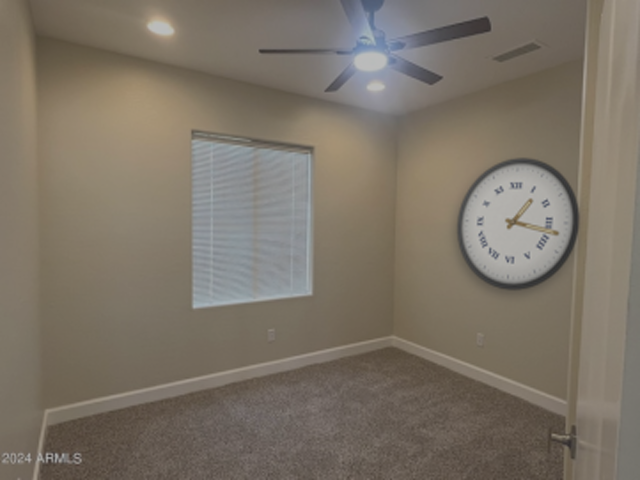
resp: 1,17
